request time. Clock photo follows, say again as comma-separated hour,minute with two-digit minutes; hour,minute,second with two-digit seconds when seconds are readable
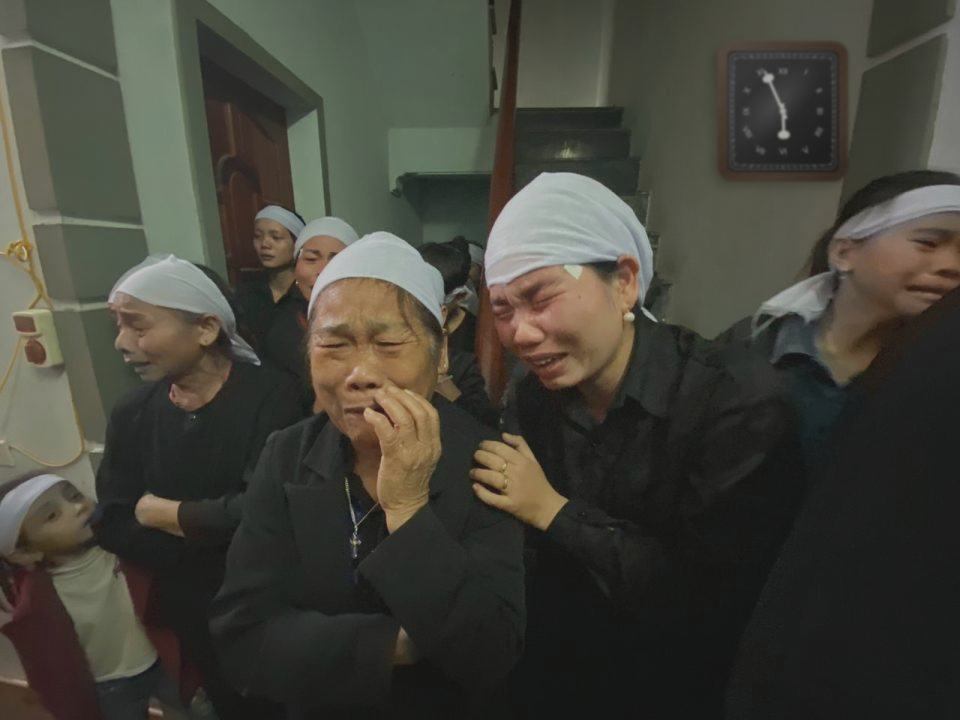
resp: 5,56
